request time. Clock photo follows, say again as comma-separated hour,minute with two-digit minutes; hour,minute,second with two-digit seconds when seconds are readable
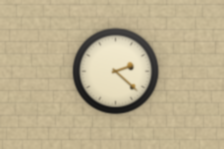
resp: 2,22
